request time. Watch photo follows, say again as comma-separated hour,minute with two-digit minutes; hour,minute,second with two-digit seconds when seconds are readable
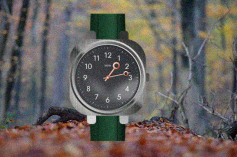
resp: 1,13
